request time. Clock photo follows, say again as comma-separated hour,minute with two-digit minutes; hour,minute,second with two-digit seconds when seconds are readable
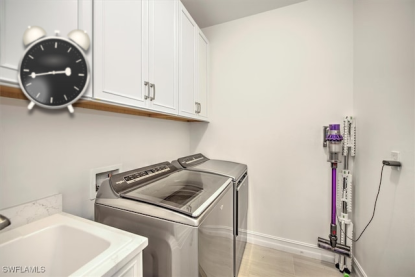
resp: 2,43
